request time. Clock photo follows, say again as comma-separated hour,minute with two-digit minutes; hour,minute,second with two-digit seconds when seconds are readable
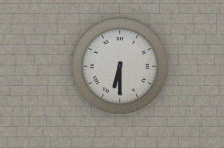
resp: 6,30
